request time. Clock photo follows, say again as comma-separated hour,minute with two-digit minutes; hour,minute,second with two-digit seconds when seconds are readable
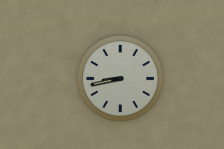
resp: 8,43
